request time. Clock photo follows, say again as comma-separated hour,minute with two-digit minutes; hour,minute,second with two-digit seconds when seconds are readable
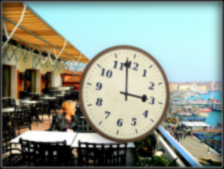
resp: 2,58
